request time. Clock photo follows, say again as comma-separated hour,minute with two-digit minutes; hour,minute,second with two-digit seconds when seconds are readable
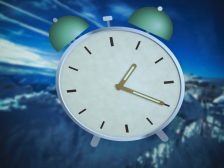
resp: 1,20
